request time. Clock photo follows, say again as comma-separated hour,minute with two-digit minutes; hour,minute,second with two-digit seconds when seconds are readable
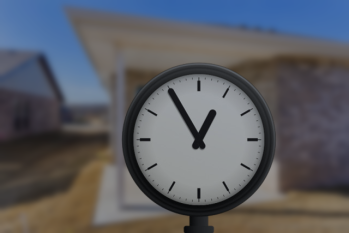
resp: 12,55
